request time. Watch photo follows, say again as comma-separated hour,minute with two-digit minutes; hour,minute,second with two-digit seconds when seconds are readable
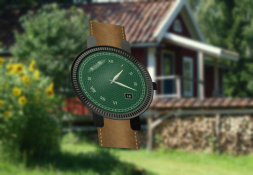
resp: 1,18
